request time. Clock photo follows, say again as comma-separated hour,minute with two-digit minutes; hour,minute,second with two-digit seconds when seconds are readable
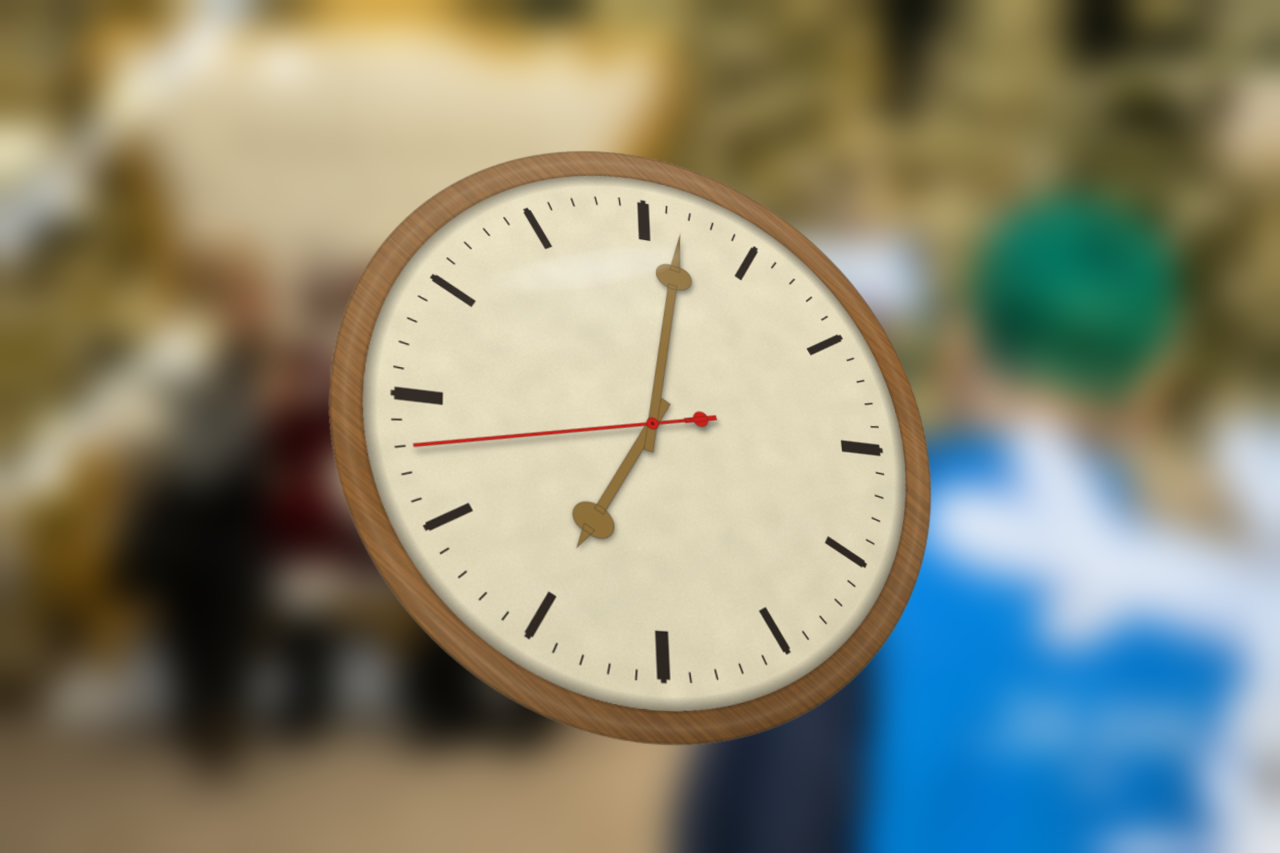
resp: 7,01,43
